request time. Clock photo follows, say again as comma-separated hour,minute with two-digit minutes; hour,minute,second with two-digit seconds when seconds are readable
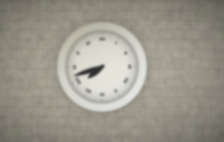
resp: 7,42
